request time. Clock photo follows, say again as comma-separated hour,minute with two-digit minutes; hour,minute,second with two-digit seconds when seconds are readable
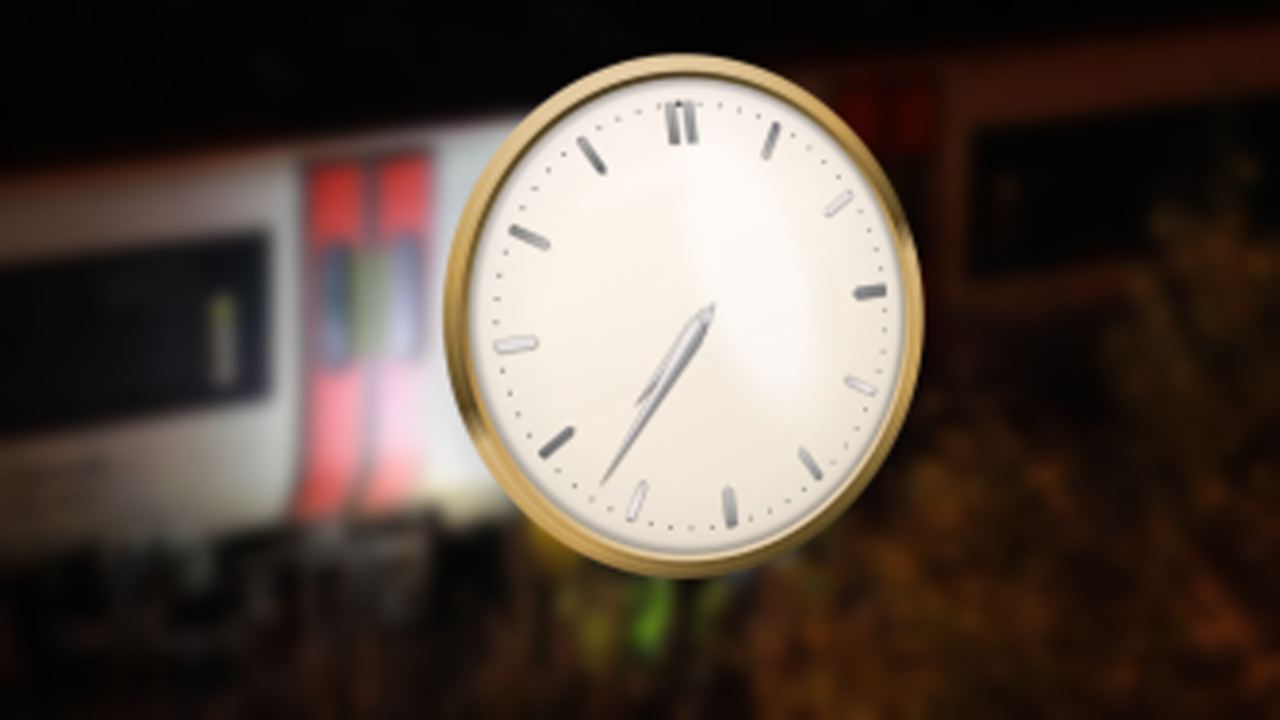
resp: 7,37
